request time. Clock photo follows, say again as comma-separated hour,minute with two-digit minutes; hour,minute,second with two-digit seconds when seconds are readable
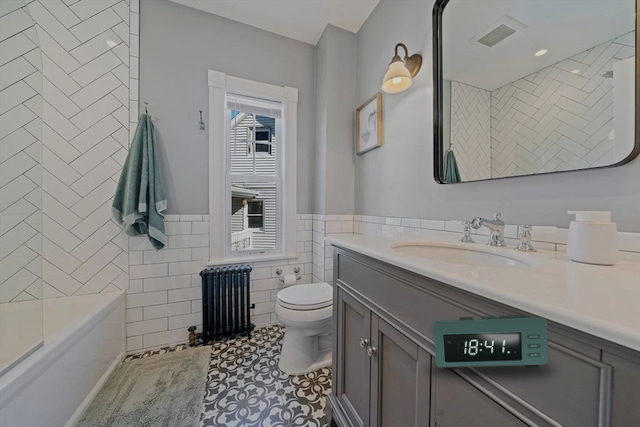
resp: 18,41
